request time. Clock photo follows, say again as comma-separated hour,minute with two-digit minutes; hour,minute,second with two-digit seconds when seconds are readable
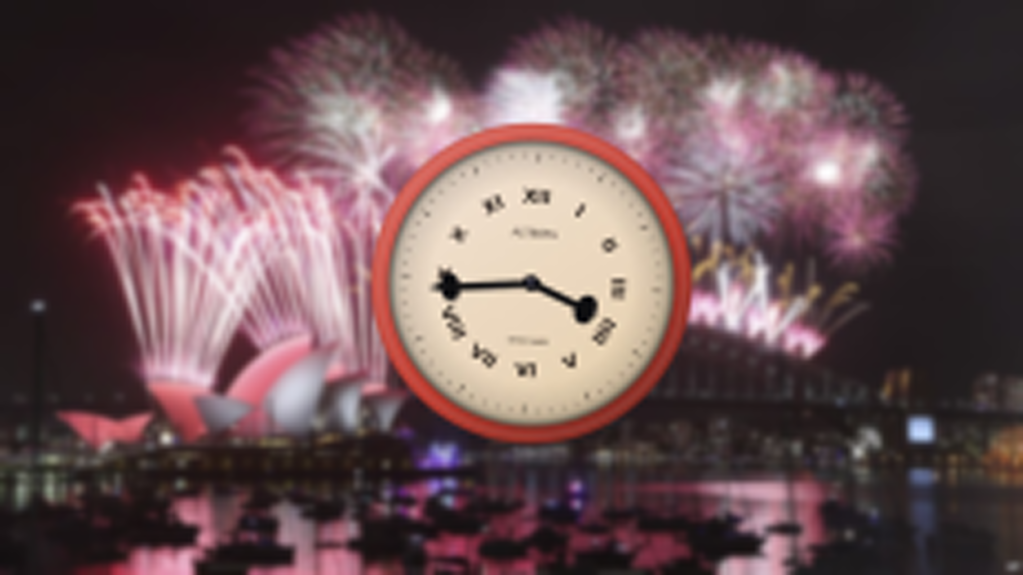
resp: 3,44
